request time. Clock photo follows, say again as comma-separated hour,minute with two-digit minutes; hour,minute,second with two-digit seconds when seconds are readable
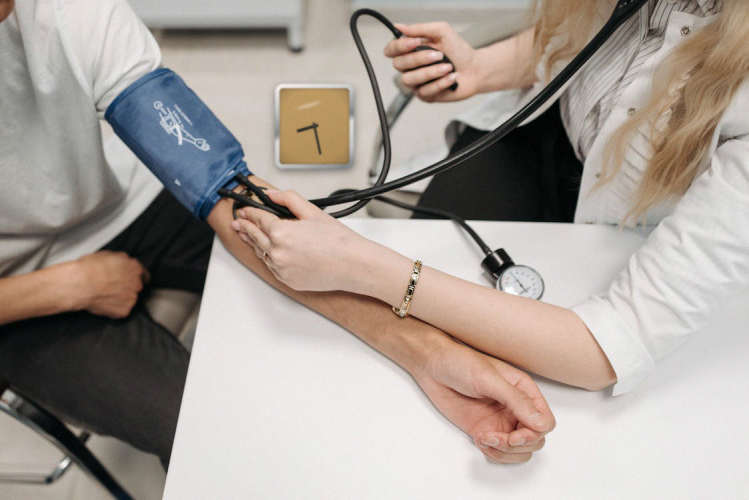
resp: 8,28
